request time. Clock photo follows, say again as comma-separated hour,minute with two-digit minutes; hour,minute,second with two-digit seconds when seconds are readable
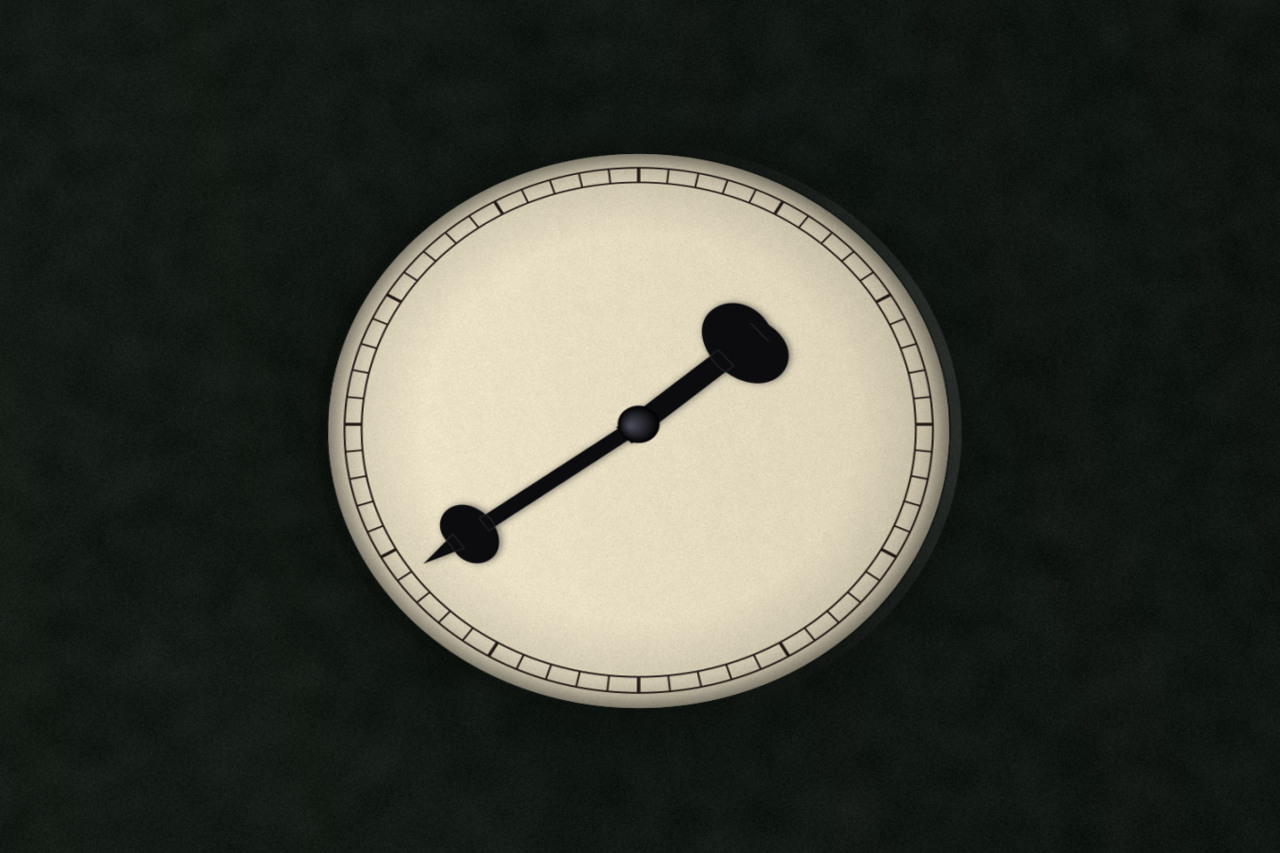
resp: 1,39
